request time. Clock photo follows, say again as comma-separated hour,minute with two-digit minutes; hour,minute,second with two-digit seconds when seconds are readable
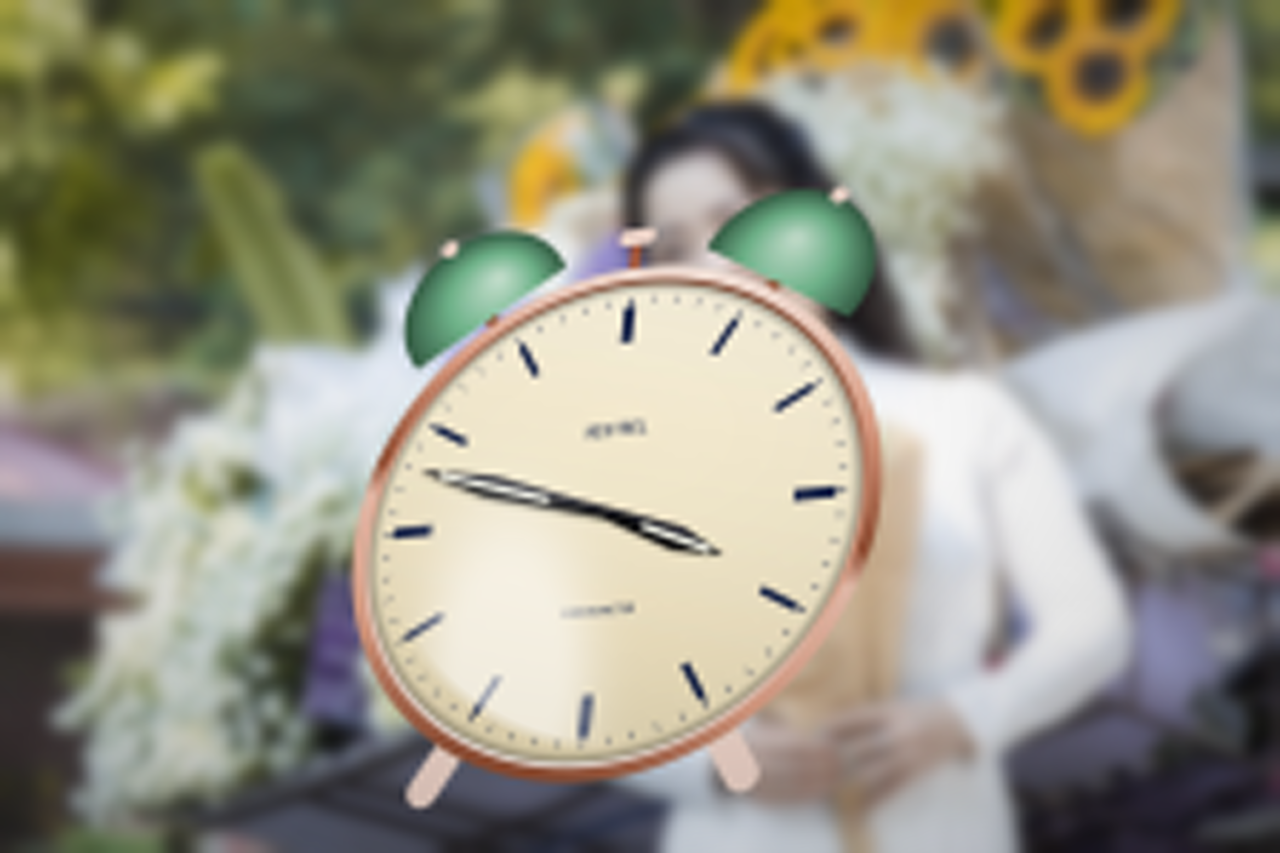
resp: 3,48
